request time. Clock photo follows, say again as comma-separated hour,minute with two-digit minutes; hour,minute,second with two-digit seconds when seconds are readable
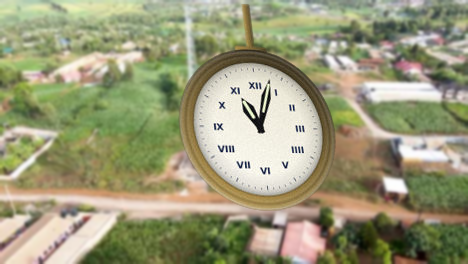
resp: 11,03
